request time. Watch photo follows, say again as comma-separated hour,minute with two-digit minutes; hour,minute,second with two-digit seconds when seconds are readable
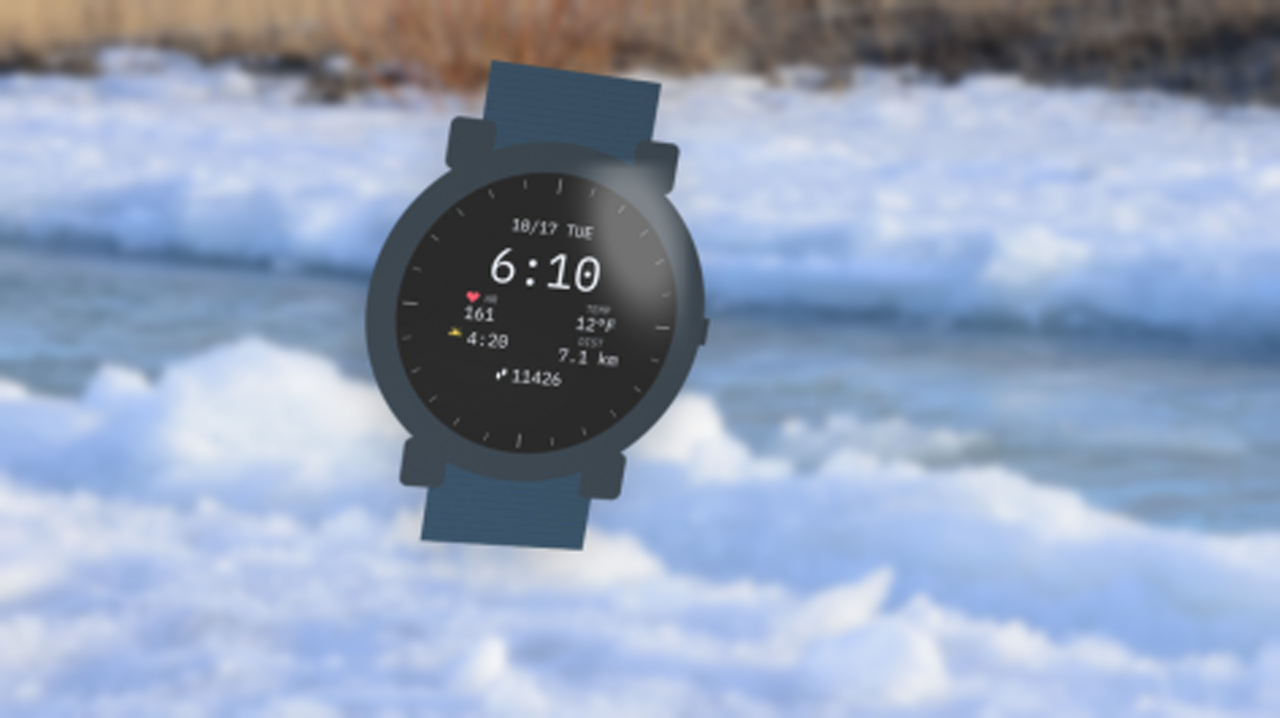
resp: 6,10
